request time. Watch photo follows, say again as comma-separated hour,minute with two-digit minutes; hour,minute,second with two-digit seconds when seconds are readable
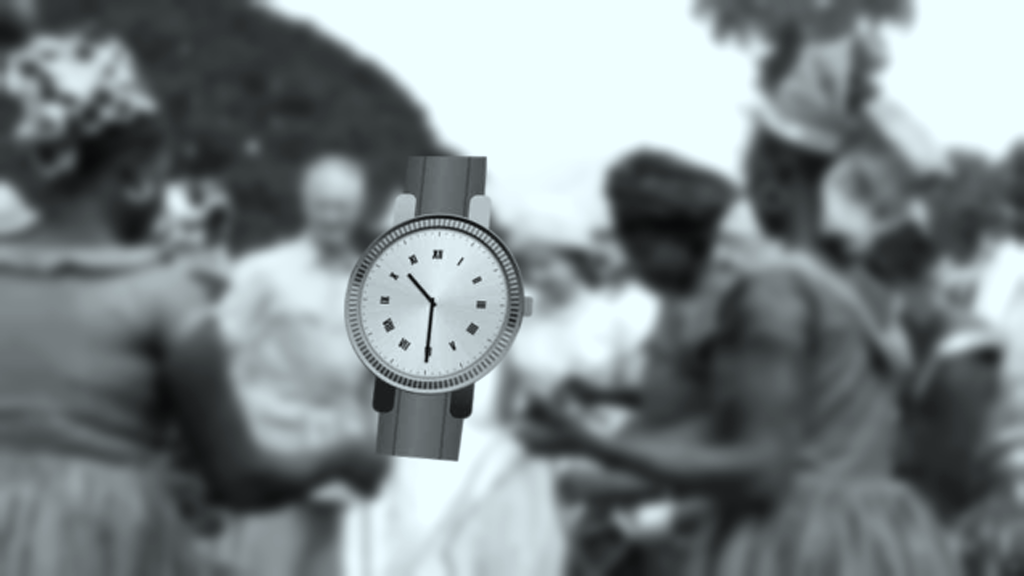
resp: 10,30
